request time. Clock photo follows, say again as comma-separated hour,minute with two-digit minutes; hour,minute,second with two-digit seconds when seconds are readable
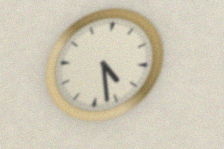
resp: 4,27
